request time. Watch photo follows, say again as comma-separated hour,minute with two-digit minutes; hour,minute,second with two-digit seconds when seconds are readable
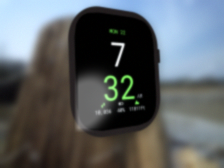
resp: 7,32
